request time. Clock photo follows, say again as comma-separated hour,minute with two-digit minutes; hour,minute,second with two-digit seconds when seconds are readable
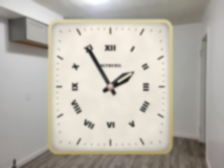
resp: 1,55
